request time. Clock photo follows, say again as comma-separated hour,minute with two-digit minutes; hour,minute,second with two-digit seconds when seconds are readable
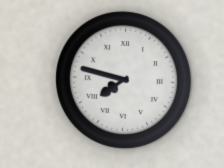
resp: 7,47
